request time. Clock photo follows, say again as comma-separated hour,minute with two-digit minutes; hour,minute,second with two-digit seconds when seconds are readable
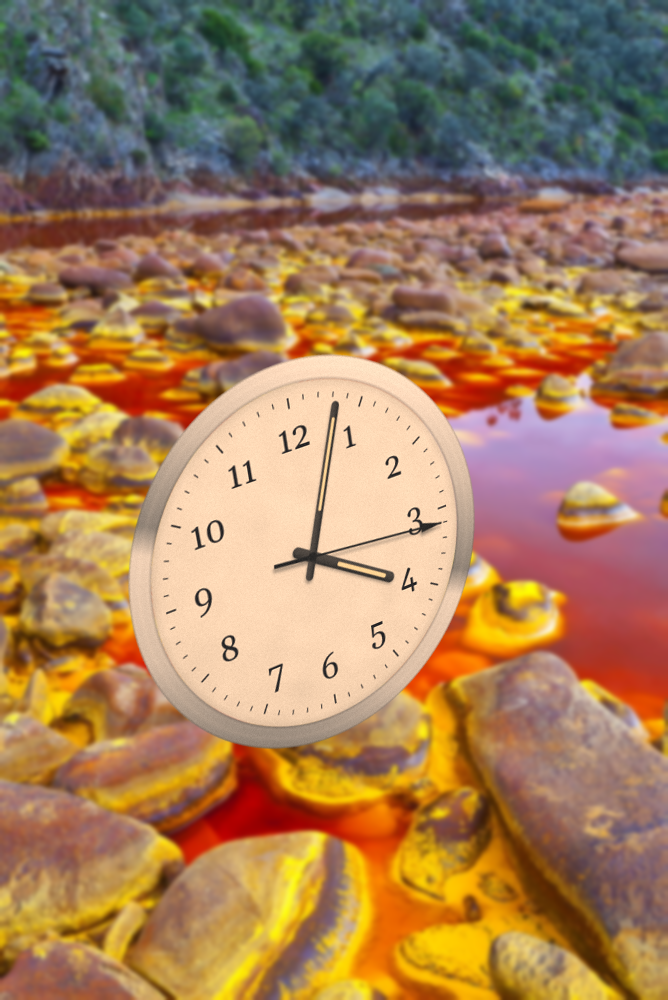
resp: 4,03,16
